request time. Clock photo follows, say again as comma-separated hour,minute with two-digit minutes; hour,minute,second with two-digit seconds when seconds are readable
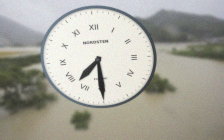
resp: 7,30
